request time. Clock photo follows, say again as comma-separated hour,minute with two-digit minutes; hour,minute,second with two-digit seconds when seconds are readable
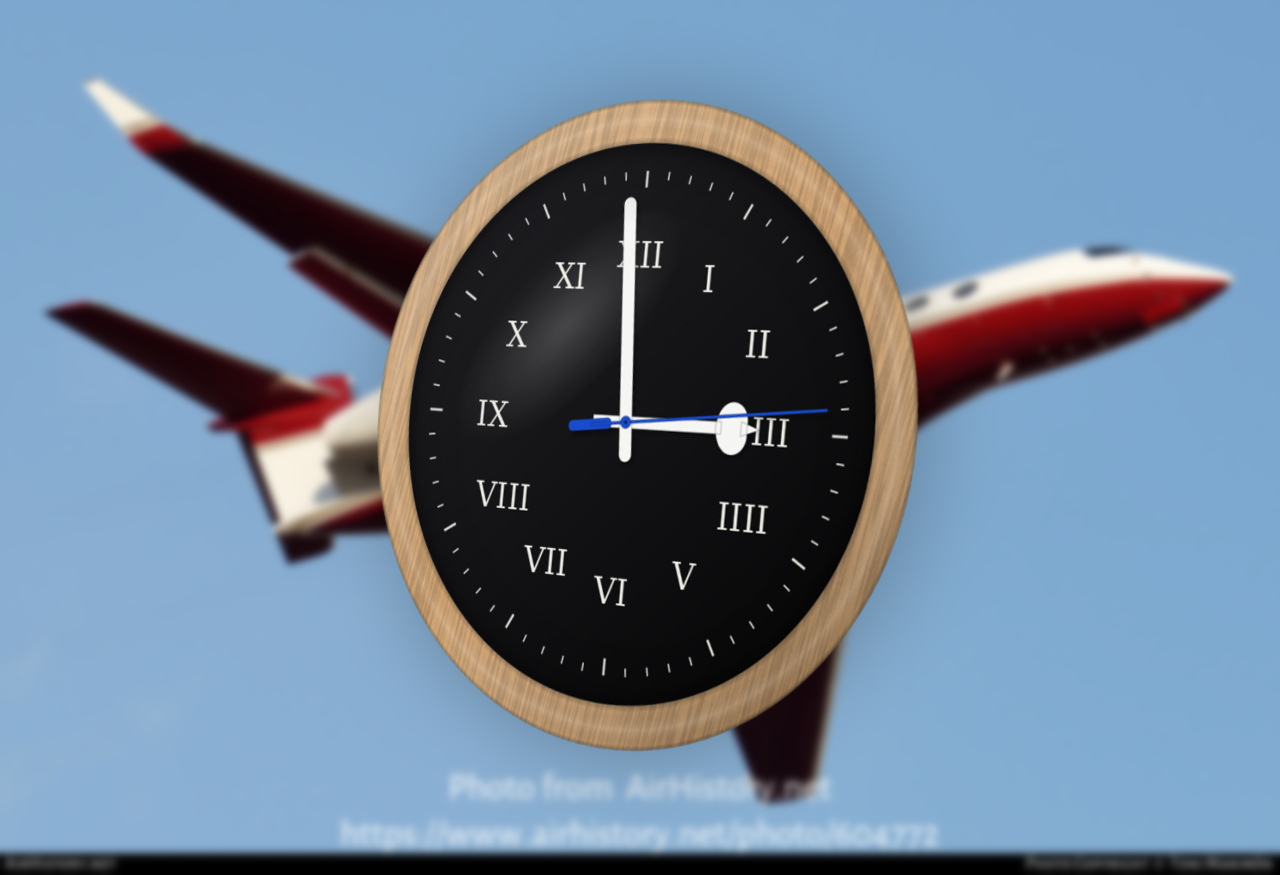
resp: 2,59,14
